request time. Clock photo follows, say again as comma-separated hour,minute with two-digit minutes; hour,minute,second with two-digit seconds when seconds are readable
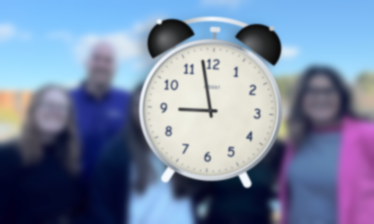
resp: 8,58
